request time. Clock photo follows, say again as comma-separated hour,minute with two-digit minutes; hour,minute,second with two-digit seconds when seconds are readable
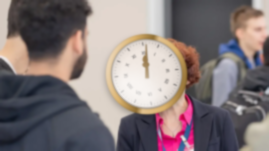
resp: 12,01
